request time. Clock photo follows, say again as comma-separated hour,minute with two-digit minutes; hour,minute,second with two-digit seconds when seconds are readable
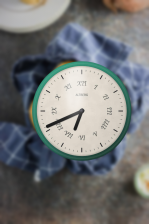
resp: 6,41
